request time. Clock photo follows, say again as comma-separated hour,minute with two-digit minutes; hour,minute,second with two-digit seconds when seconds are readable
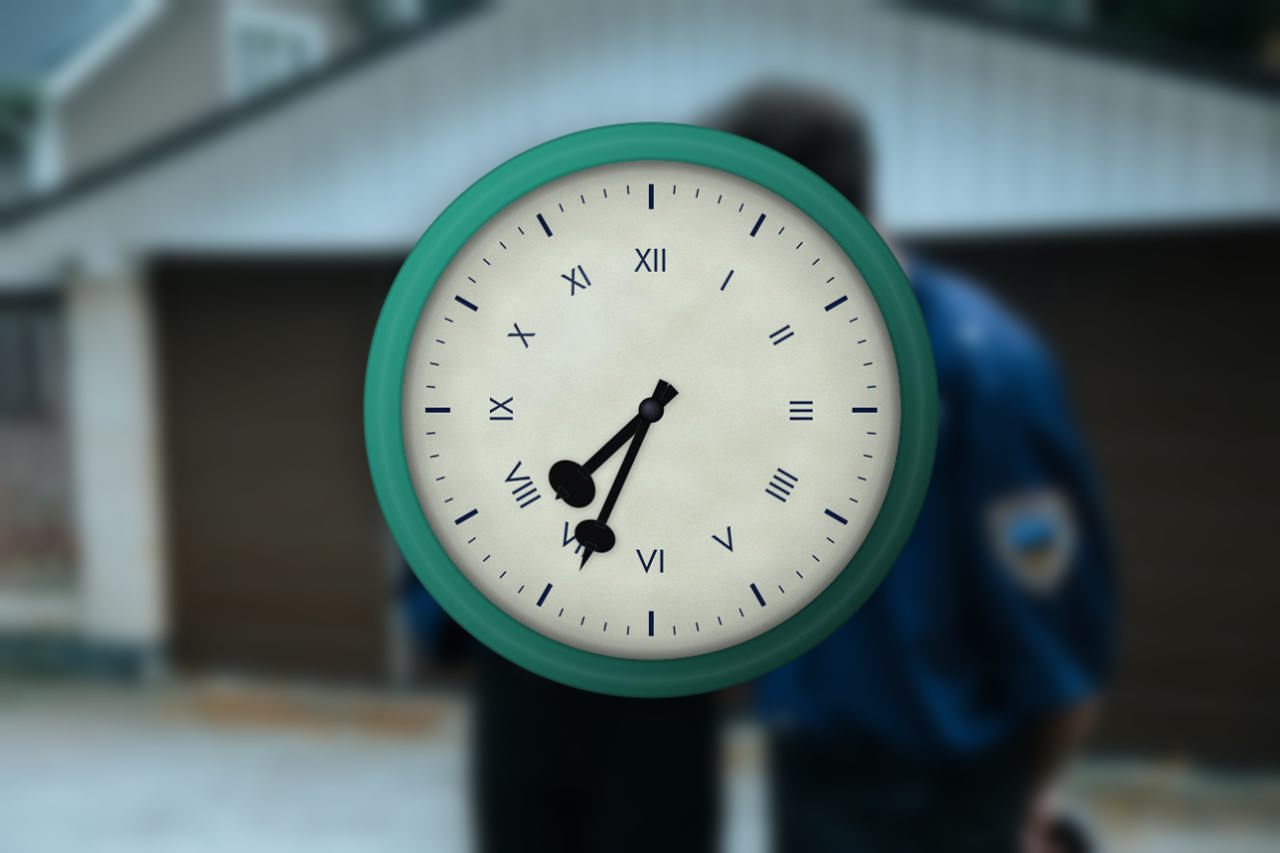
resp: 7,34
